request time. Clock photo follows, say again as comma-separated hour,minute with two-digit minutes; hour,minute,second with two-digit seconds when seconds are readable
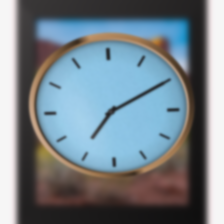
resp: 7,10
